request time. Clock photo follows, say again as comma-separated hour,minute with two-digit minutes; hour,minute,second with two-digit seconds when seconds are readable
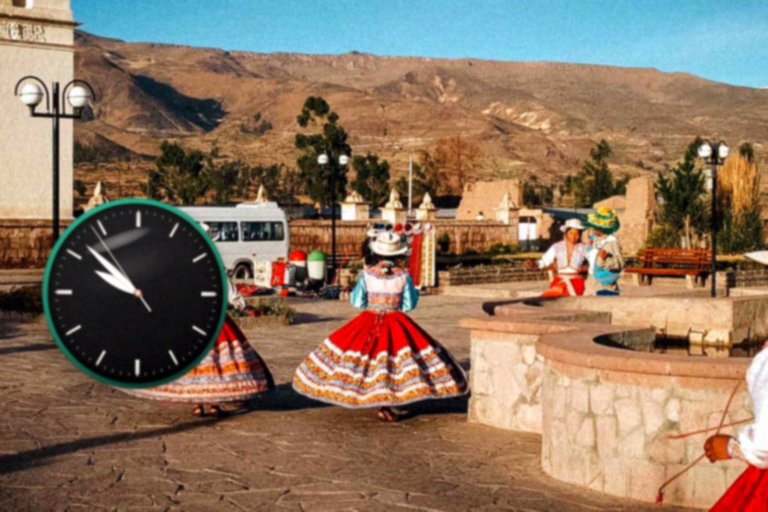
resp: 9,51,54
